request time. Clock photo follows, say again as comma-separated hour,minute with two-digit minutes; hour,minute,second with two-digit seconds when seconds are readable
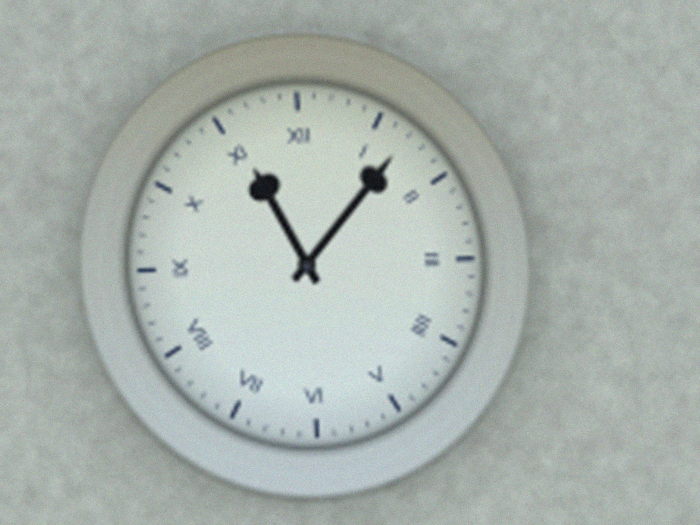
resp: 11,07
